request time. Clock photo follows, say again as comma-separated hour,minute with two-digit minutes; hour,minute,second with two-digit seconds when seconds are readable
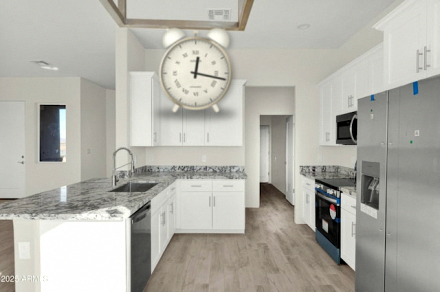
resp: 12,17
